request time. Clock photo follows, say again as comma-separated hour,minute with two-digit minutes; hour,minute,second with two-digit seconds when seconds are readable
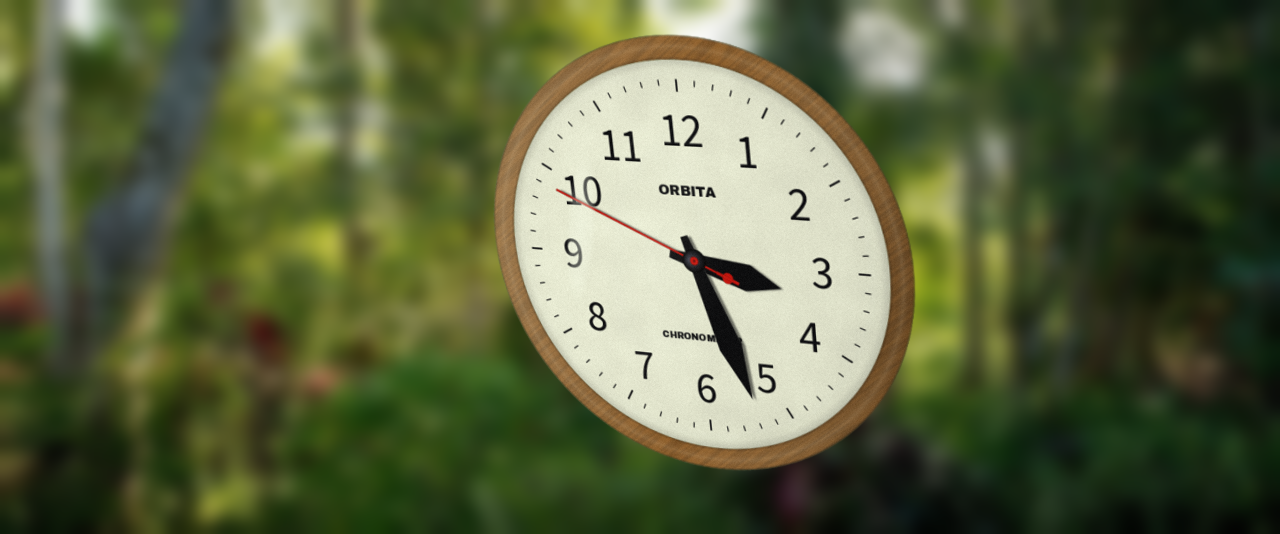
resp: 3,26,49
